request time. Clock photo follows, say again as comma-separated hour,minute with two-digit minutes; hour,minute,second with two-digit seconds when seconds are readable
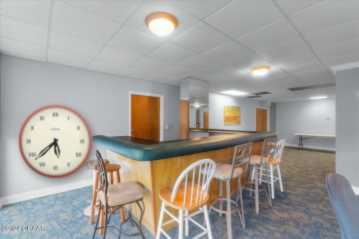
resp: 5,38
